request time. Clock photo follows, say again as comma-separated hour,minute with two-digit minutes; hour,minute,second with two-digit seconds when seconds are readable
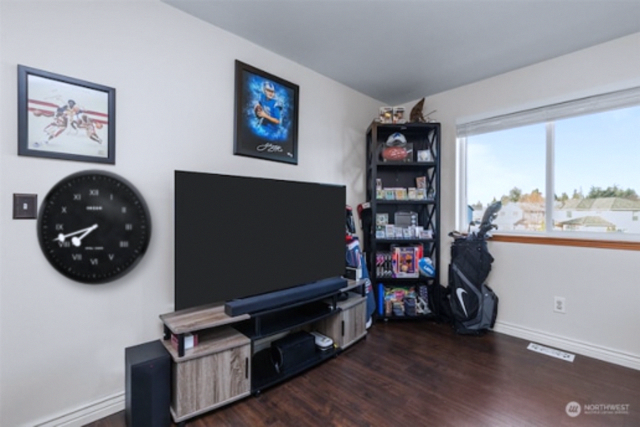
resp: 7,42
